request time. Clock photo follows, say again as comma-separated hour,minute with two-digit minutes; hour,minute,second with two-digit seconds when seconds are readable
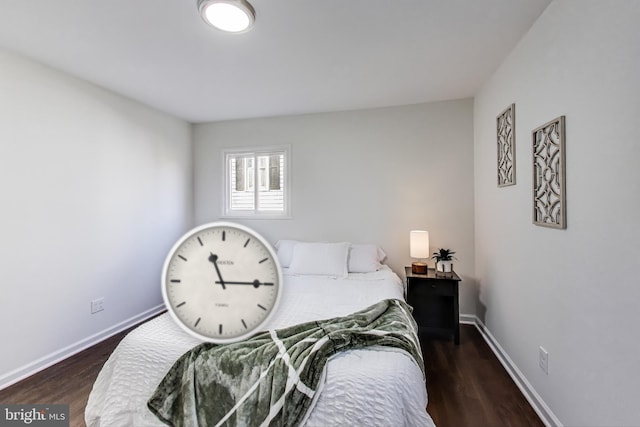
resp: 11,15
